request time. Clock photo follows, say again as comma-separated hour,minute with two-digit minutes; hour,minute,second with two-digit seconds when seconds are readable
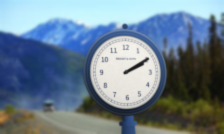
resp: 2,10
